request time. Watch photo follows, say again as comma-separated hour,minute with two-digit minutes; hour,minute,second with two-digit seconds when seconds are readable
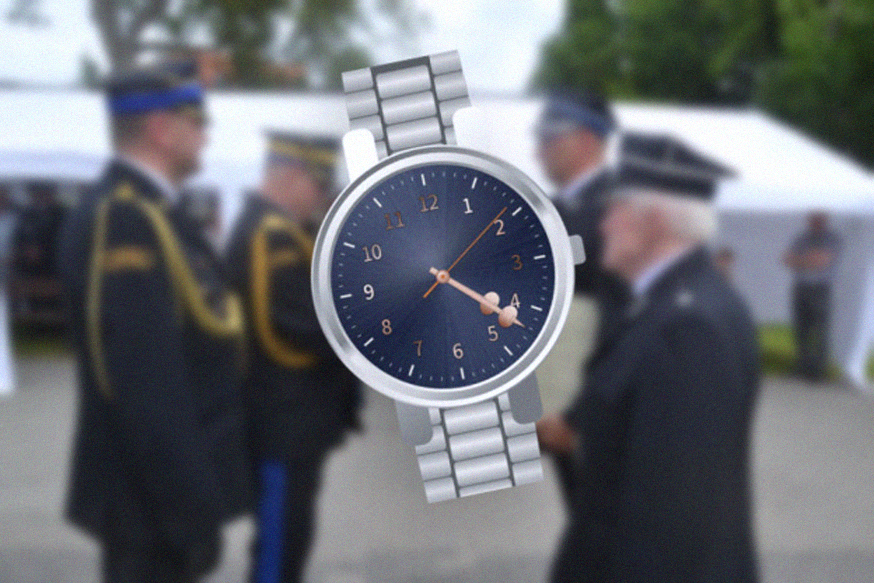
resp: 4,22,09
